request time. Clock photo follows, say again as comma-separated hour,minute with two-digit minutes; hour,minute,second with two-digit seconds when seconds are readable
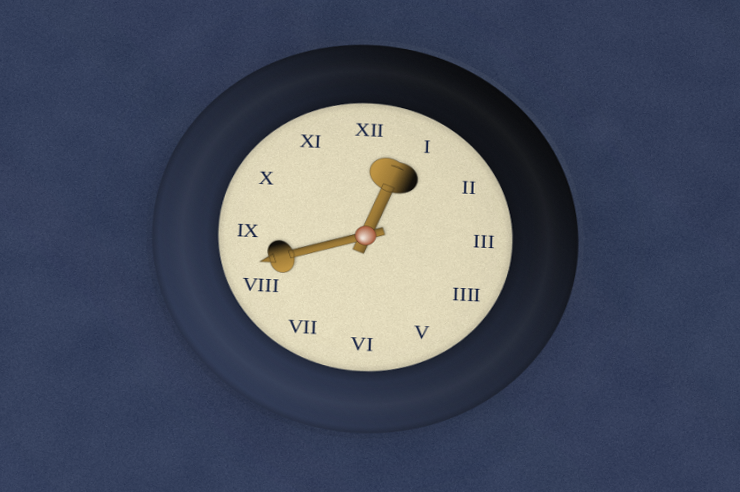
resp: 12,42
